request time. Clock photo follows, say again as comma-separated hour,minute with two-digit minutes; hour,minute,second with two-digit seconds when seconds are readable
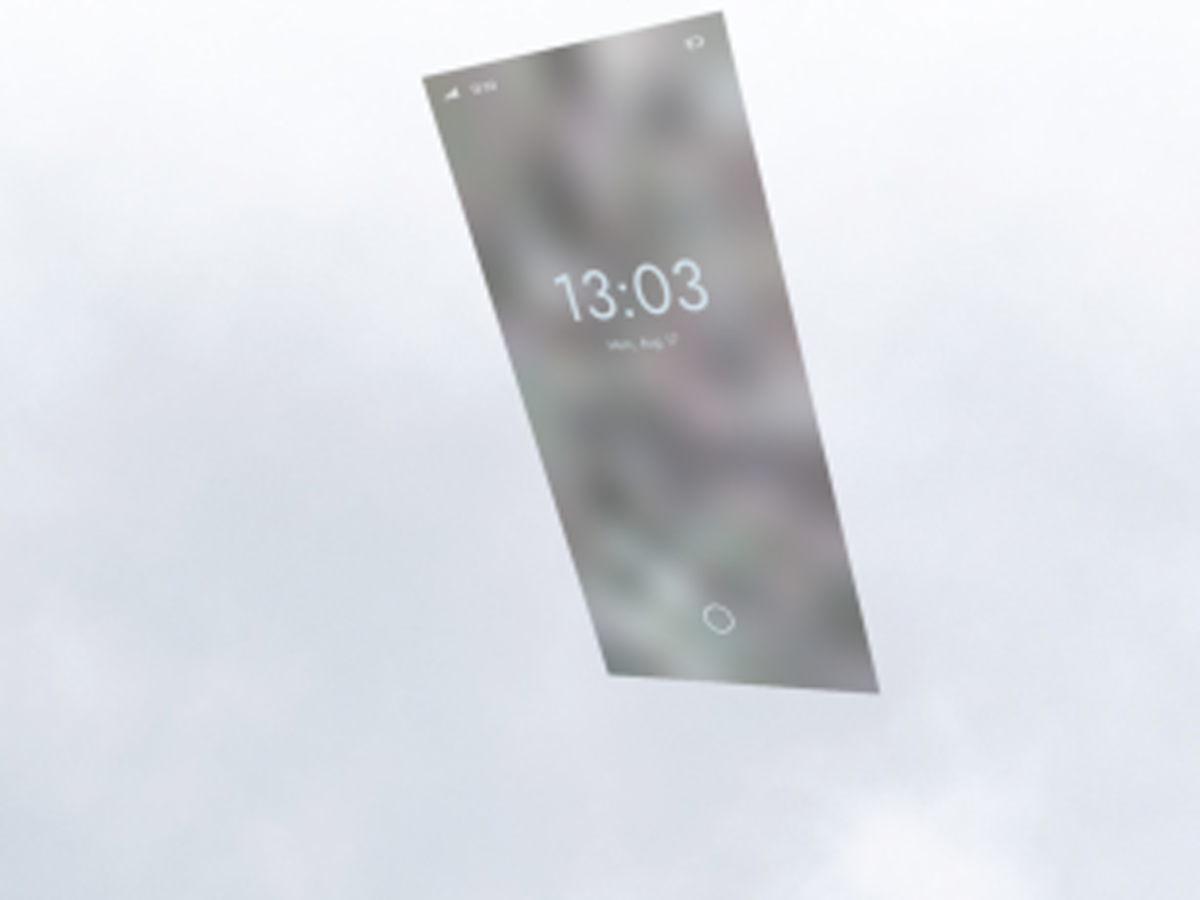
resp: 13,03
